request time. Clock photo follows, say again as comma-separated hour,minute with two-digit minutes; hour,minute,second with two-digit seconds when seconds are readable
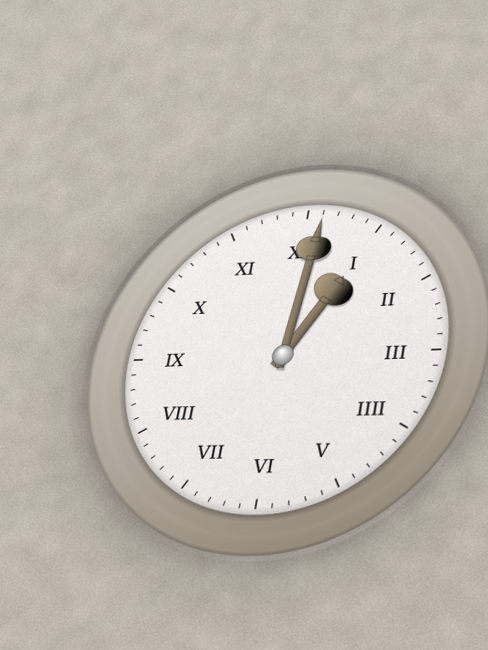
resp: 1,01
